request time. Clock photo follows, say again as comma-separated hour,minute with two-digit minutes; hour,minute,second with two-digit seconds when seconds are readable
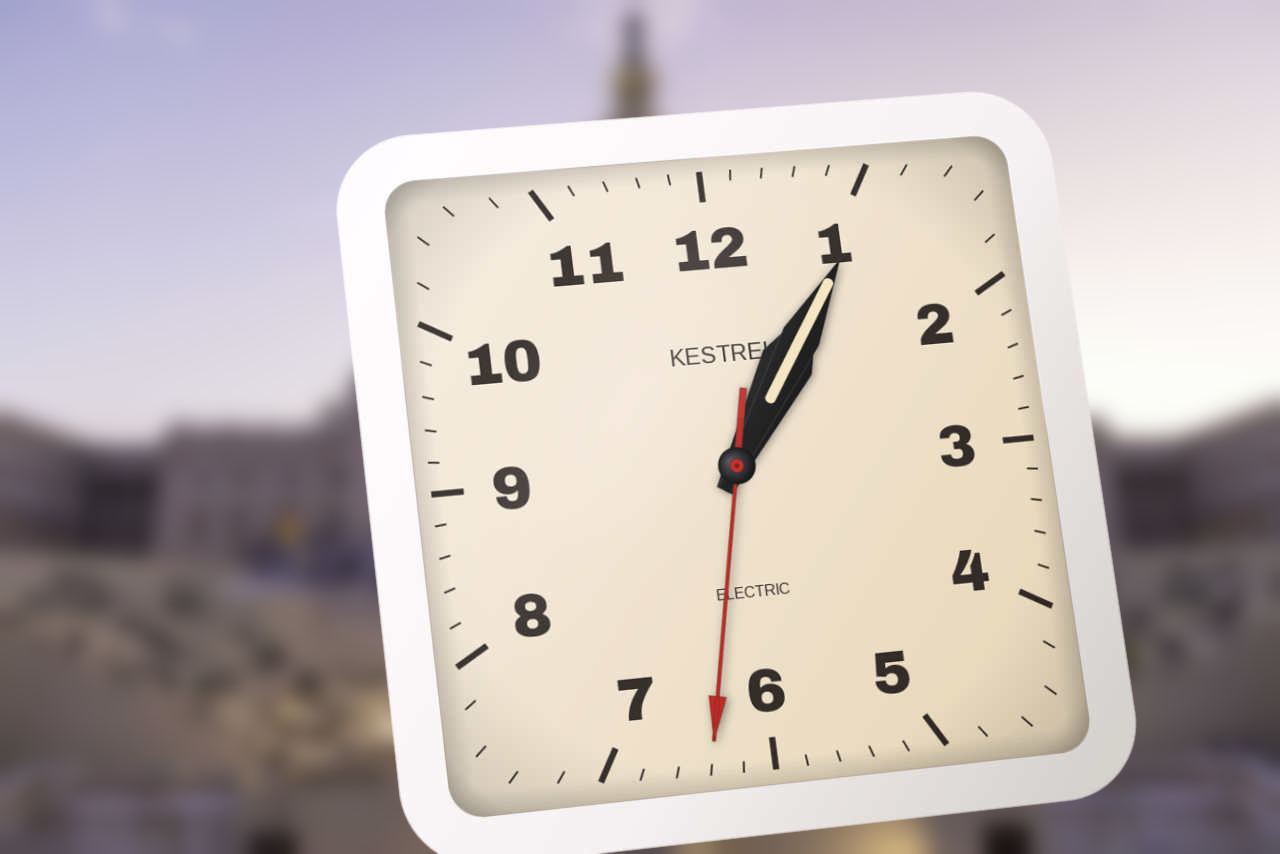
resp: 1,05,32
